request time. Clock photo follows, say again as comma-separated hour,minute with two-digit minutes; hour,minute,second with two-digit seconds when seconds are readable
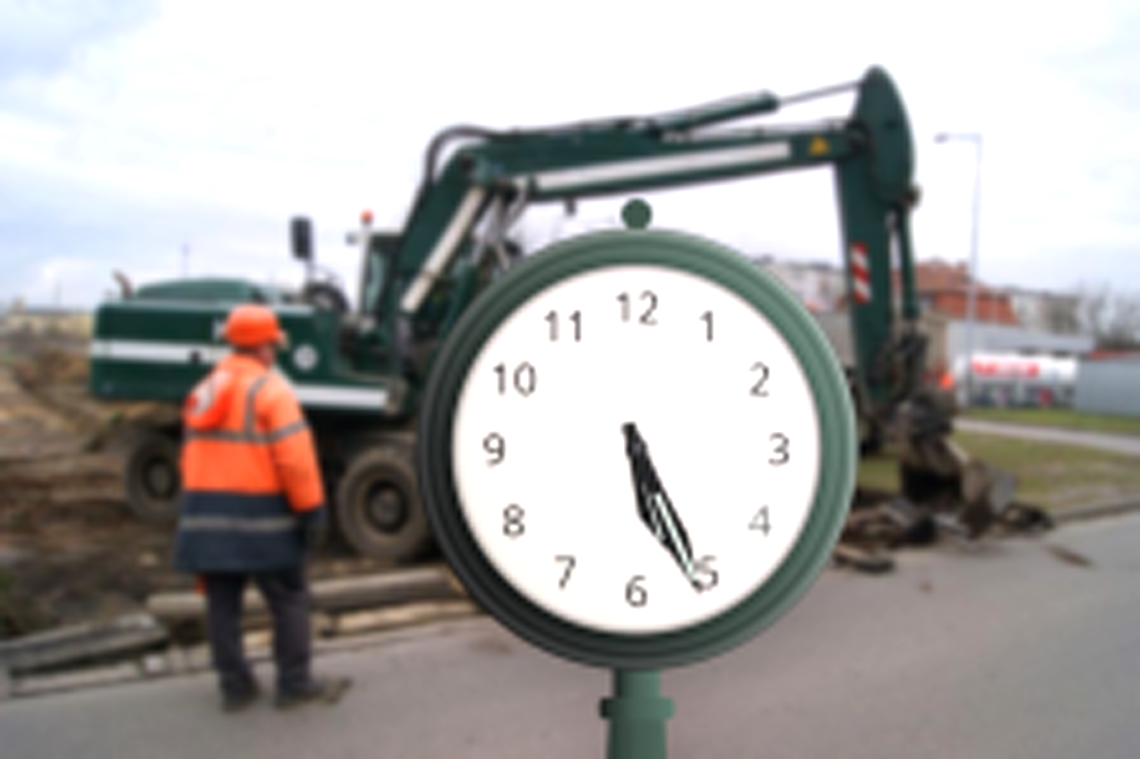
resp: 5,26
